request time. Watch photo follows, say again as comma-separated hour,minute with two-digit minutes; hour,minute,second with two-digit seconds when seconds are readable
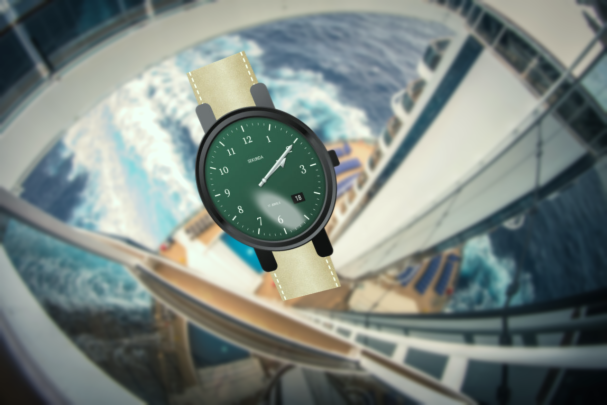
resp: 2,10
